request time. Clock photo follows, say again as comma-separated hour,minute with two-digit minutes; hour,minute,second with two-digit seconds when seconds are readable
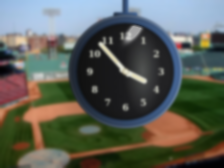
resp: 3,53
